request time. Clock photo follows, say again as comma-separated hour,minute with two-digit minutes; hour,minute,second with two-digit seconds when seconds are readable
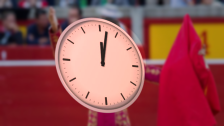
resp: 12,02
